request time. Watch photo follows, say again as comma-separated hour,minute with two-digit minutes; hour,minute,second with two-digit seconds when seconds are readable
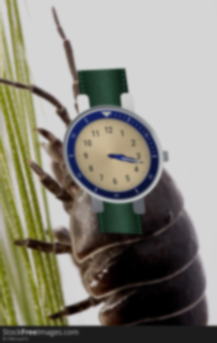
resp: 3,17
